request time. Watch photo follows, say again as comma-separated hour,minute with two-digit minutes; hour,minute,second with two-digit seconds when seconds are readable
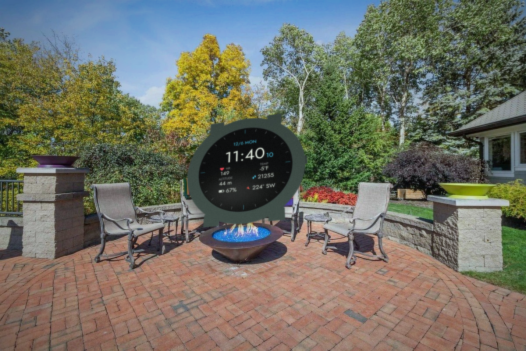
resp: 11,40
